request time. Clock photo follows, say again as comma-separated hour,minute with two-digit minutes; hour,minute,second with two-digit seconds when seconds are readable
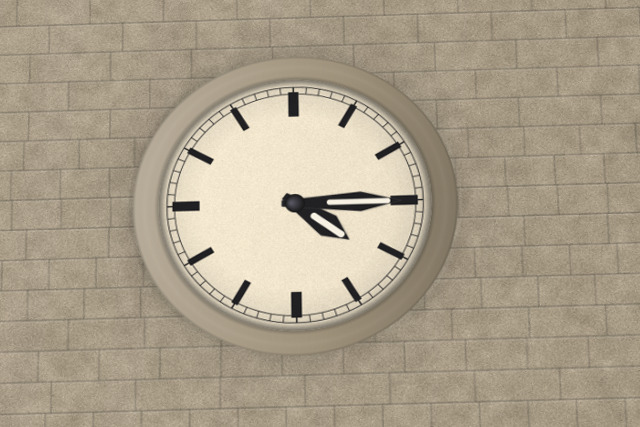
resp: 4,15
